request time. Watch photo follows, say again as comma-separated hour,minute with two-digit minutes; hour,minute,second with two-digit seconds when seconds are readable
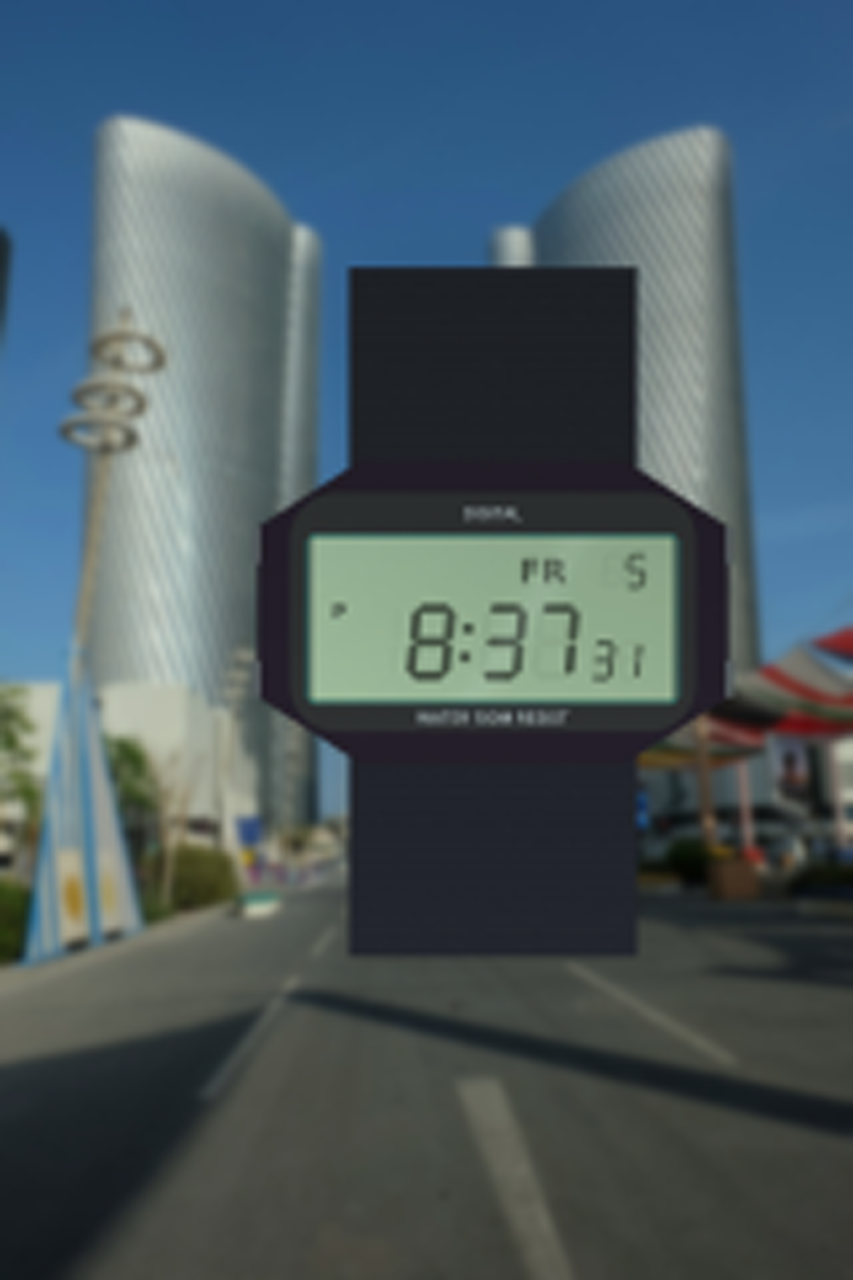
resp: 8,37,31
